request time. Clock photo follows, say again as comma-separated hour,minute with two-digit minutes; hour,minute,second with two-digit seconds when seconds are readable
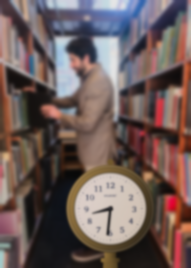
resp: 8,31
